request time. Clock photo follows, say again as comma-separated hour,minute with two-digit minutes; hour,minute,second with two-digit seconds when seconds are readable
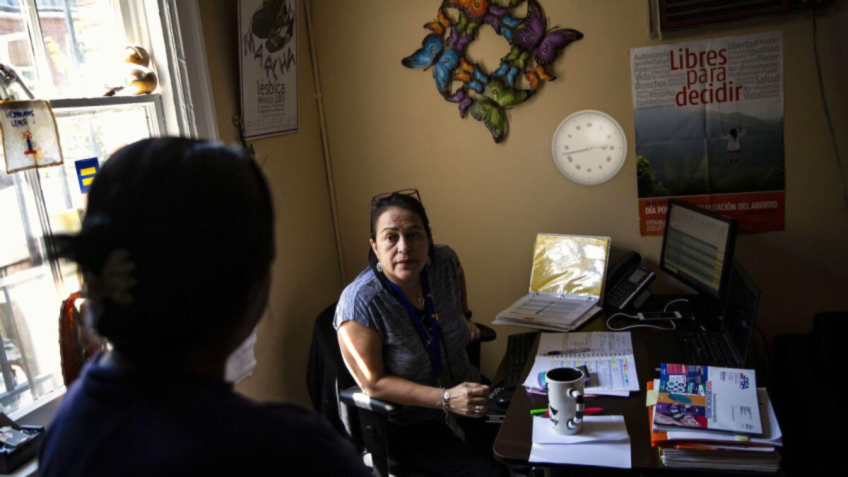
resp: 2,43
